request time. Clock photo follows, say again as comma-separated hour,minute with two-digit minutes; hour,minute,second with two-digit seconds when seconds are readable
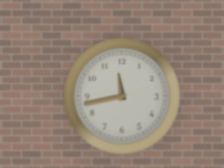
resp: 11,43
